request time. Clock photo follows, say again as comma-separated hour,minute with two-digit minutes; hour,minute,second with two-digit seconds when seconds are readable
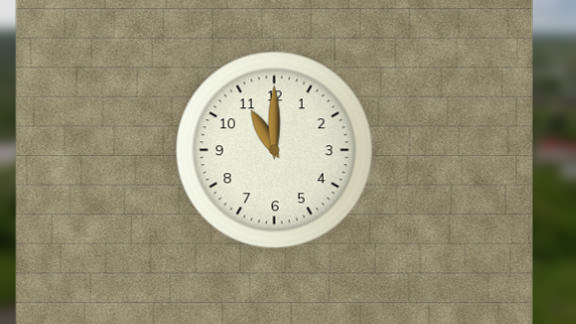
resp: 11,00
